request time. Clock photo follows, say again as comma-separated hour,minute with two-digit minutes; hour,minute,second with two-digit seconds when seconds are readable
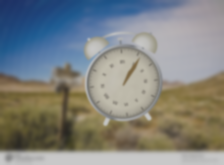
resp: 1,06
